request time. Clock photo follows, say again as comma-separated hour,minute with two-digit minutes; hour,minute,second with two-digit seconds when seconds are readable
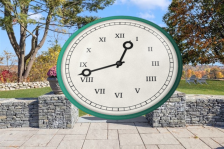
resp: 12,42
